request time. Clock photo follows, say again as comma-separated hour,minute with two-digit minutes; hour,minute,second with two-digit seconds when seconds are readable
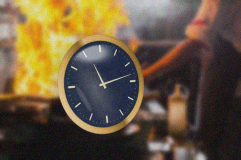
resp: 11,13
